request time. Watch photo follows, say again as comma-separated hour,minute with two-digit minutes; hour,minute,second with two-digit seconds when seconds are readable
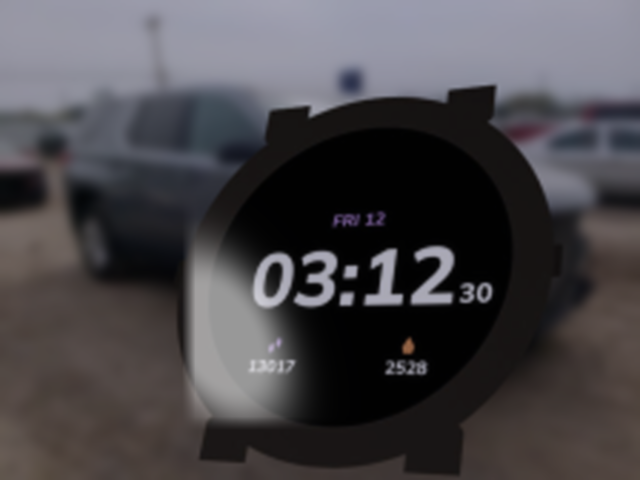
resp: 3,12,30
